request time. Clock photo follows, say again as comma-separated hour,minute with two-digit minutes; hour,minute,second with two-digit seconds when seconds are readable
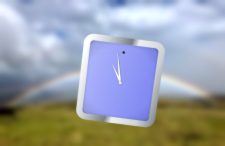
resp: 10,58
